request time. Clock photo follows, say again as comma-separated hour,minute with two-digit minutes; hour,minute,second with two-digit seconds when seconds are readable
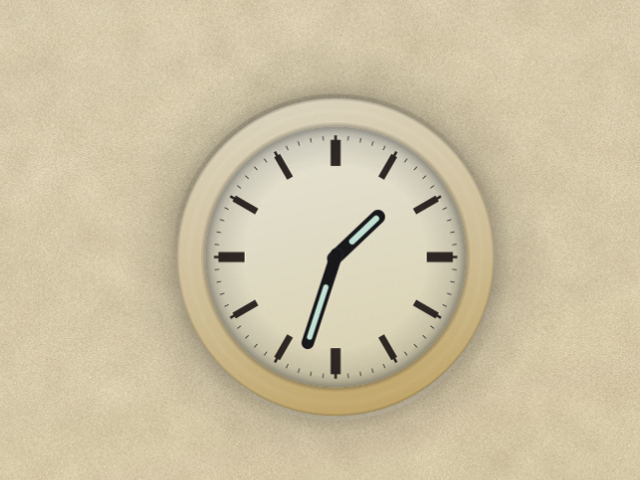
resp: 1,33
